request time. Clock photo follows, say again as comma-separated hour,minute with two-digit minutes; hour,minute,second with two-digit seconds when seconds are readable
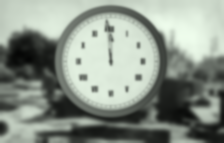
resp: 11,59
